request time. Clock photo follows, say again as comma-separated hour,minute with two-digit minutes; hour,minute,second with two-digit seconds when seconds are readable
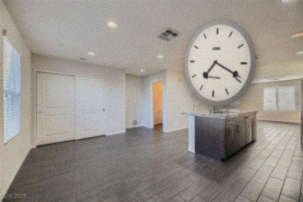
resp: 7,19
